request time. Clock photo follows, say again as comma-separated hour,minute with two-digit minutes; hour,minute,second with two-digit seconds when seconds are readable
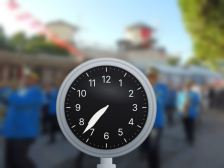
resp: 7,37
